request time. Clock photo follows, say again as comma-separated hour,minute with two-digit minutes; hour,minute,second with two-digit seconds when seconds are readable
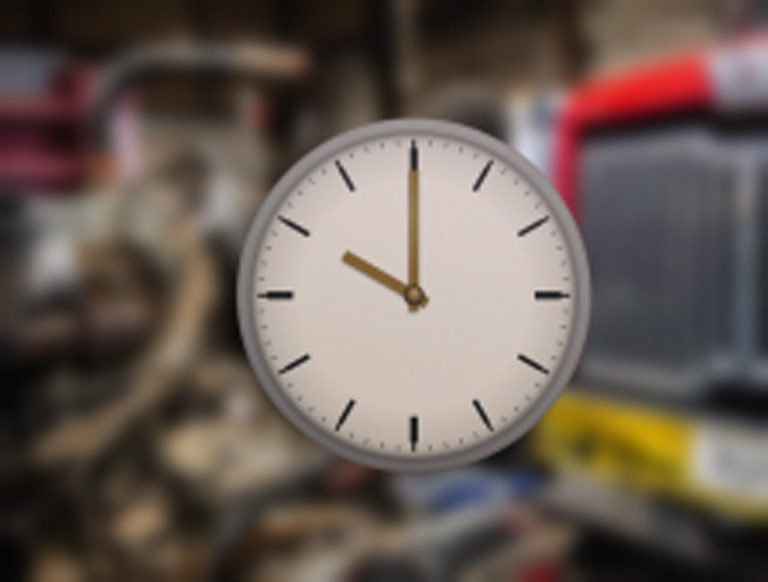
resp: 10,00
